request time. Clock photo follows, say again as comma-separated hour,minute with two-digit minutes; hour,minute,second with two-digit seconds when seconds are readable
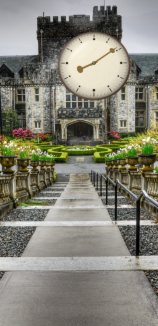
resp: 8,09
